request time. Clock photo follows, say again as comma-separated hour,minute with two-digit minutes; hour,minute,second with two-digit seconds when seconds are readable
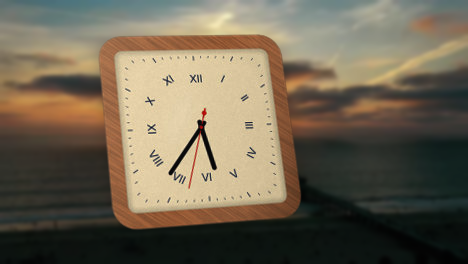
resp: 5,36,33
